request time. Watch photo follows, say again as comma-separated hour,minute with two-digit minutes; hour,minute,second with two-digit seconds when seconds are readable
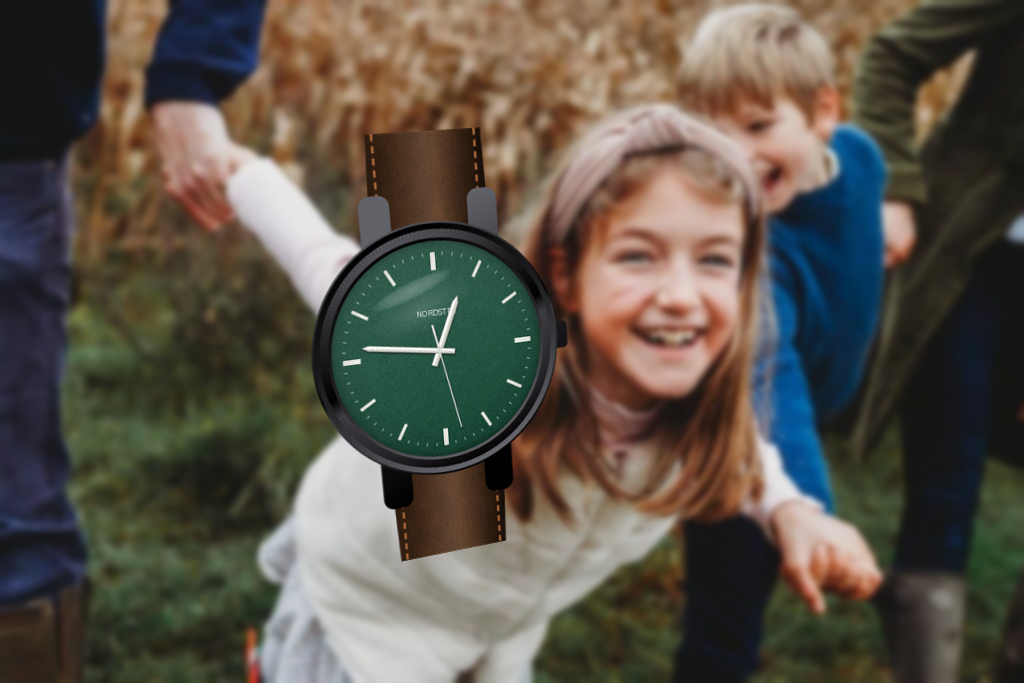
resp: 12,46,28
